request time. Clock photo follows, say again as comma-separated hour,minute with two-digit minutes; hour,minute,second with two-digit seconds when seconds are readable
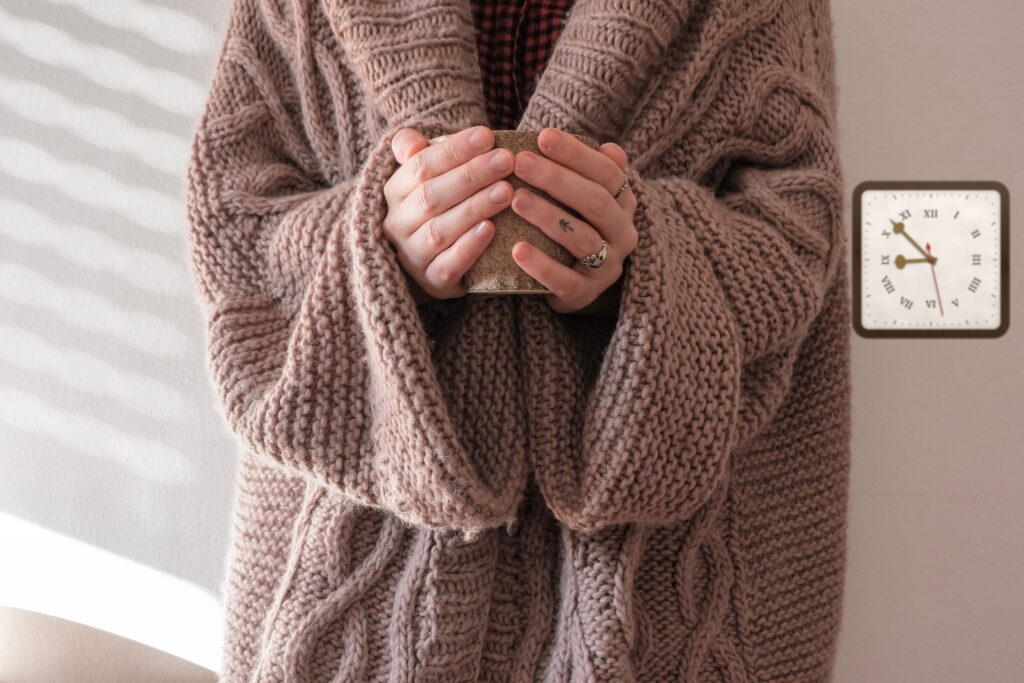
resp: 8,52,28
